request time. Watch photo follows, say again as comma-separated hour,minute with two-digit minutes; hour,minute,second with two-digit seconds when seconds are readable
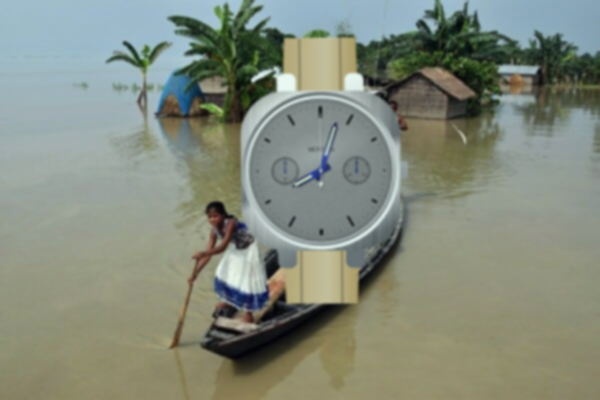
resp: 8,03
